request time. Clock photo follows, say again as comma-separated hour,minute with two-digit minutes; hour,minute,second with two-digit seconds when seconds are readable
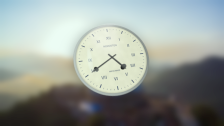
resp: 4,40
